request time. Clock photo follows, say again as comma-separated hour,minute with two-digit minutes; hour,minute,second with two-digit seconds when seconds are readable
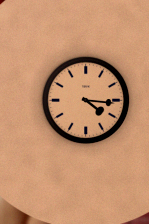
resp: 4,16
